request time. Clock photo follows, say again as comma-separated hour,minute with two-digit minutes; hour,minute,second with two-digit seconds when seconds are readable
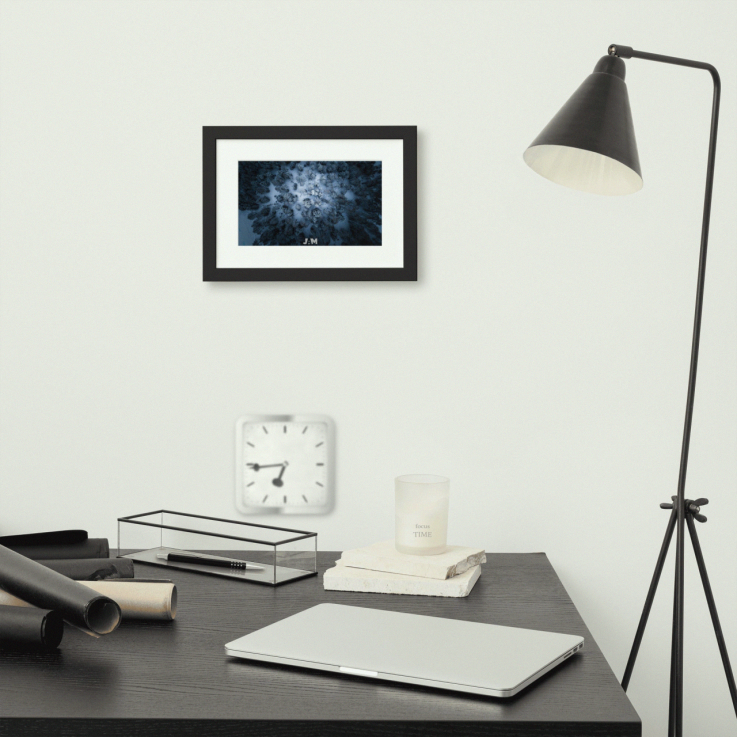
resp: 6,44
